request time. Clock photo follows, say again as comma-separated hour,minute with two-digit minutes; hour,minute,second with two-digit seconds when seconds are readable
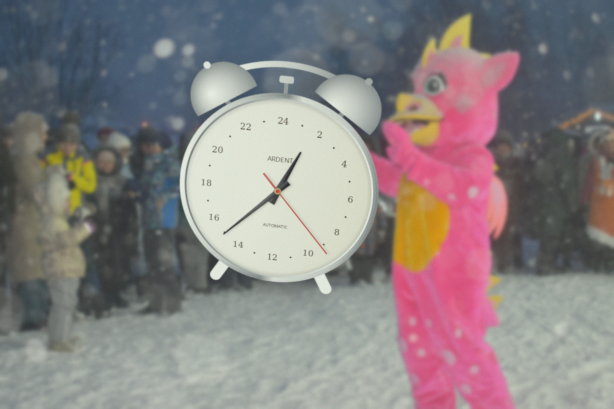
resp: 1,37,23
